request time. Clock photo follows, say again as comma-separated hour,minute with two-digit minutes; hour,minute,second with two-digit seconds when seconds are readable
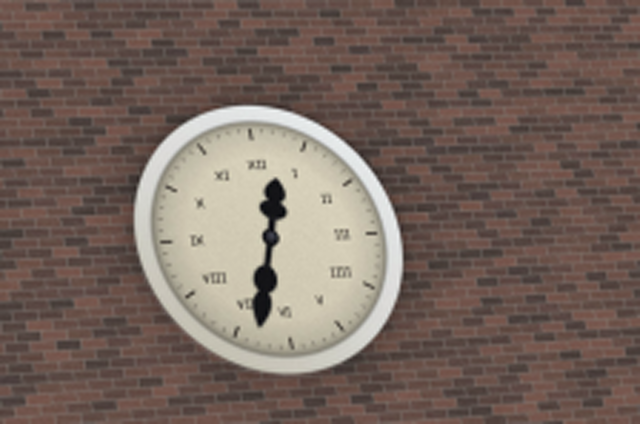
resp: 12,33
